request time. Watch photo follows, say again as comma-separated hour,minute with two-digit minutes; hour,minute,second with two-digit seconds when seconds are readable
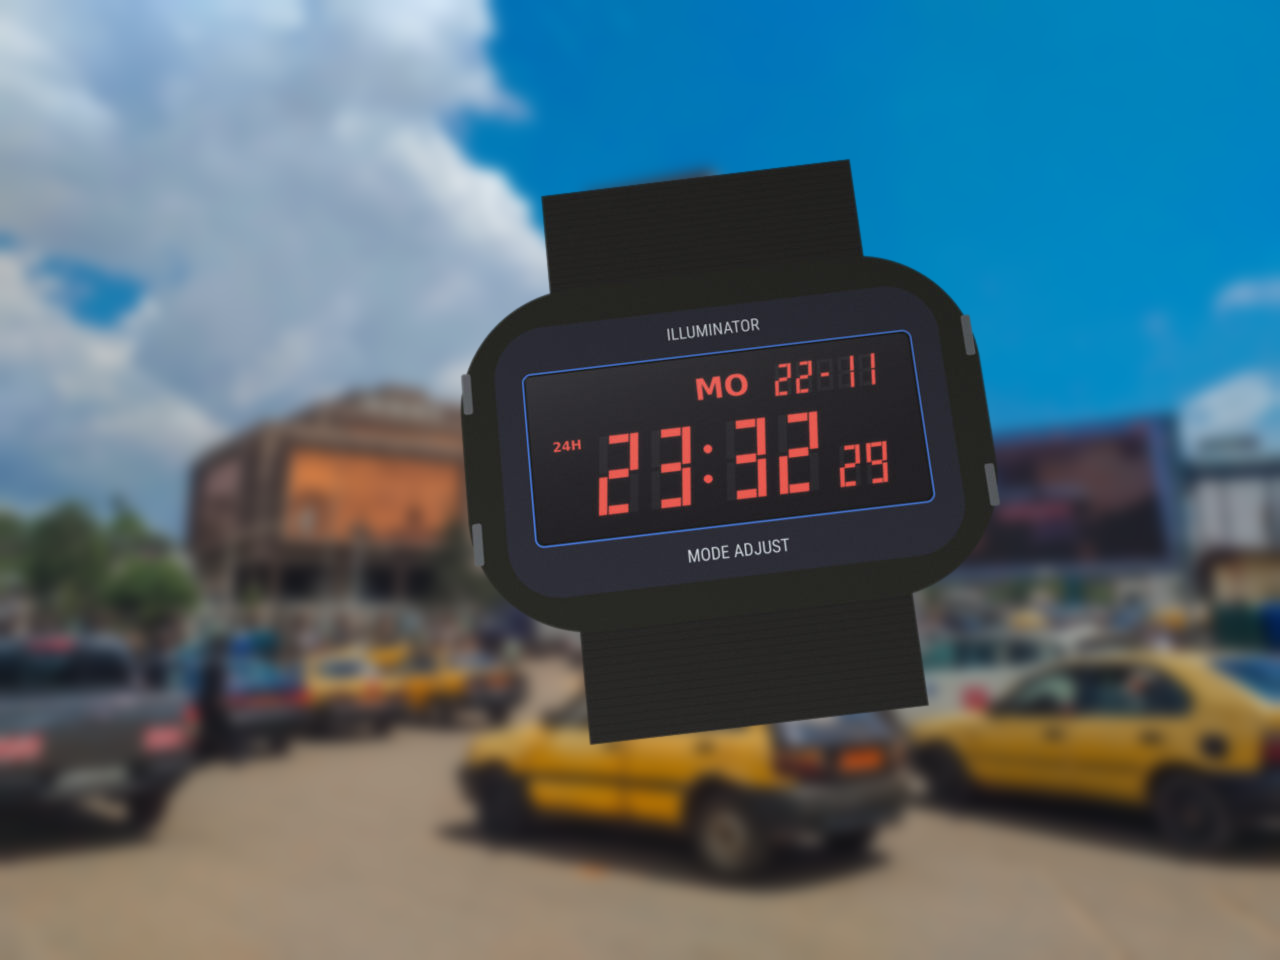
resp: 23,32,29
